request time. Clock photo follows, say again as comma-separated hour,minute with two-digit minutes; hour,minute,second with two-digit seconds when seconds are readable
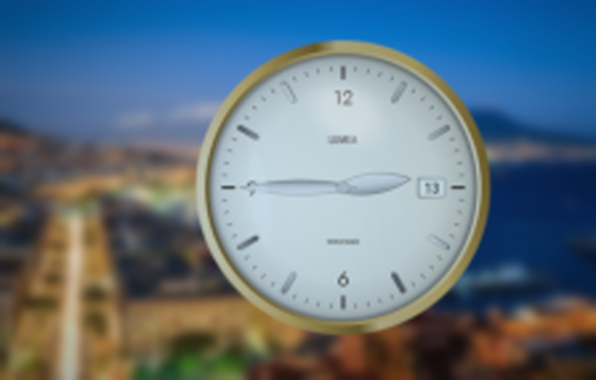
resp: 2,45
